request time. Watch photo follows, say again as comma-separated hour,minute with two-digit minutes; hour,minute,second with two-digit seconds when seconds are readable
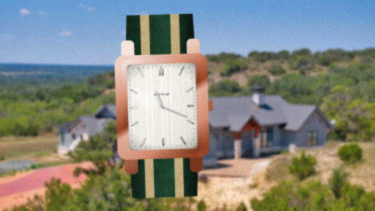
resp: 11,19
